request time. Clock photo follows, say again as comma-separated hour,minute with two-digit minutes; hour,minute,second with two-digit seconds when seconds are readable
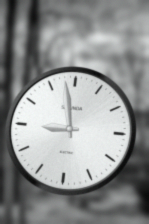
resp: 8,58
